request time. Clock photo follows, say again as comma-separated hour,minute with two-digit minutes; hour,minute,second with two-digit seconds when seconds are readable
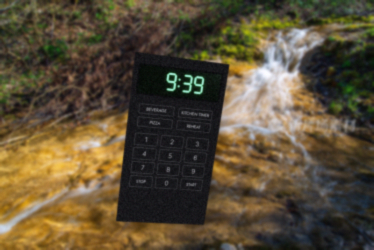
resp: 9,39
